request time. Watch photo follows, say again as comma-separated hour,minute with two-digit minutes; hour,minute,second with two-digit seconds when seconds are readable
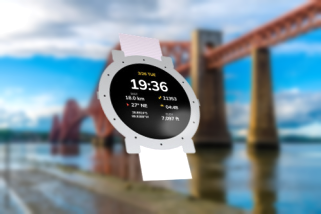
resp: 19,36
